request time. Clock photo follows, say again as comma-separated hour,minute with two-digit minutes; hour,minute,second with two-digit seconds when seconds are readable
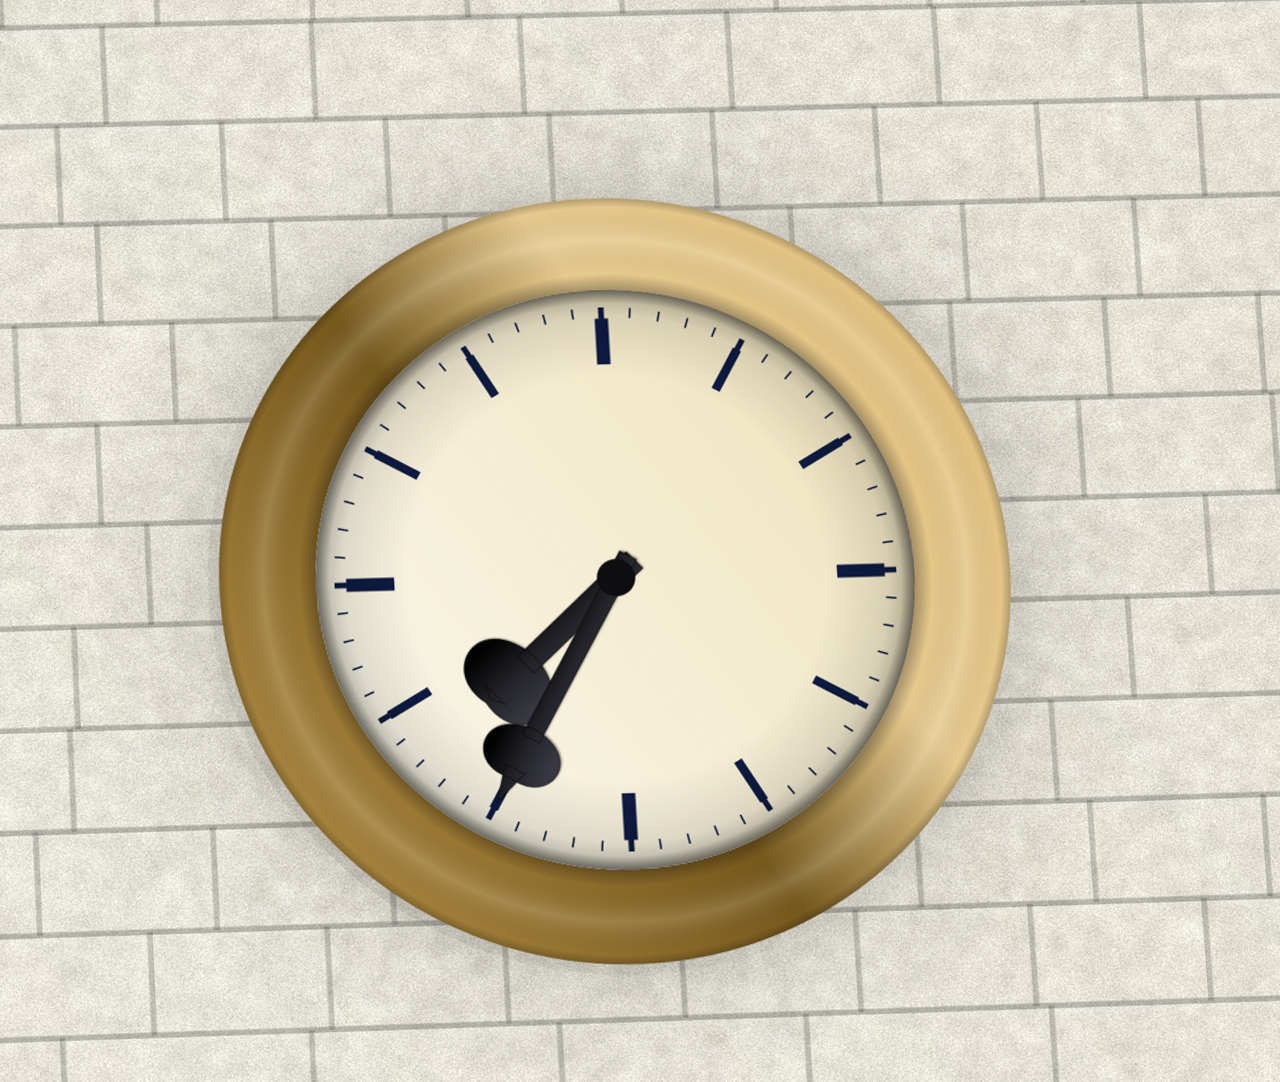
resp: 7,35
